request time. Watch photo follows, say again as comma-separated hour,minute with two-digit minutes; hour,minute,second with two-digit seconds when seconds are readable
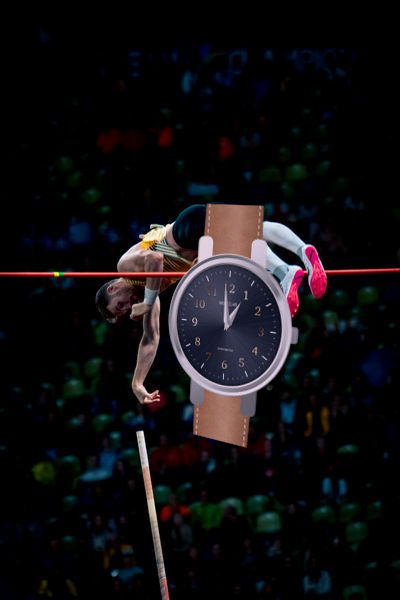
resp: 12,59
